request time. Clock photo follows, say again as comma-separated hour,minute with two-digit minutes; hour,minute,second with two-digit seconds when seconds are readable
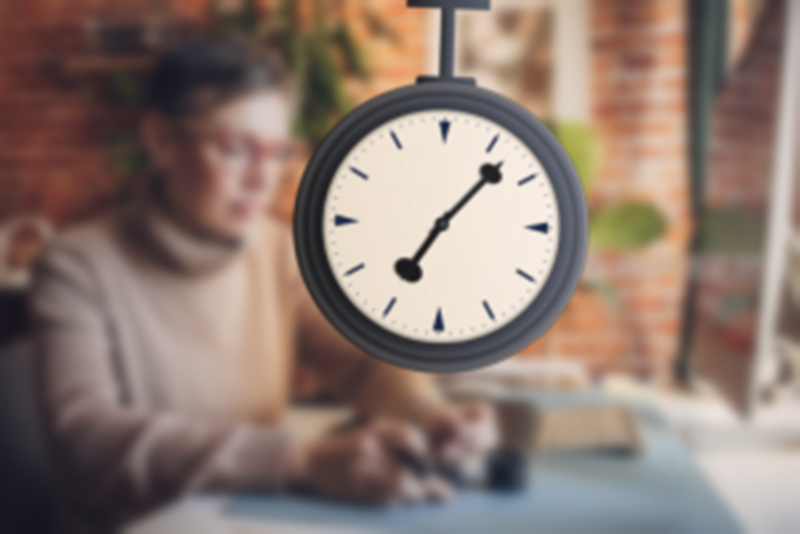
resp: 7,07
